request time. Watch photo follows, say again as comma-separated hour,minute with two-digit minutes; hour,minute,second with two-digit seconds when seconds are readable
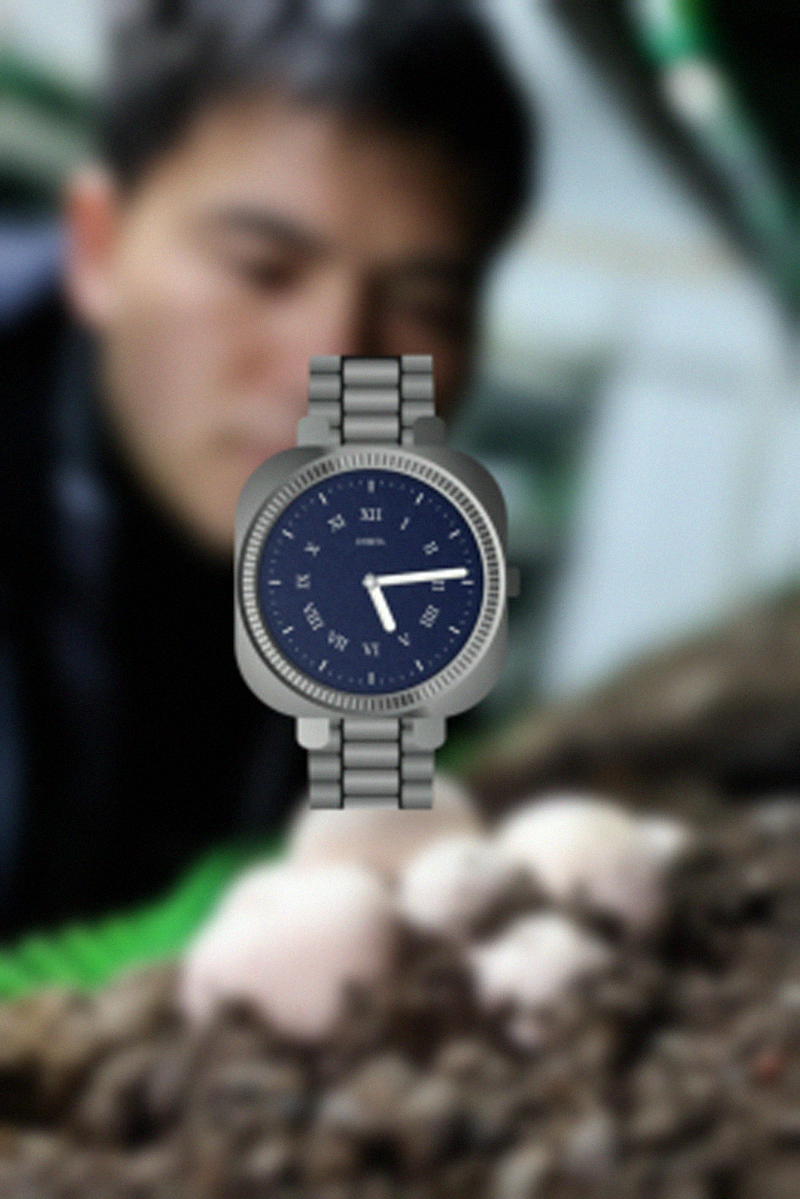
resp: 5,14
